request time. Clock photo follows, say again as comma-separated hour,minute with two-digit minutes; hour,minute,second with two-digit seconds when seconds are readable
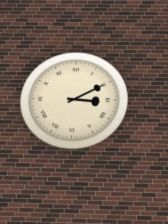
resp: 3,10
